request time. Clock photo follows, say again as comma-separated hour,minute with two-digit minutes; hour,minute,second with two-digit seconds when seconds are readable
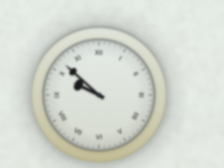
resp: 9,52
